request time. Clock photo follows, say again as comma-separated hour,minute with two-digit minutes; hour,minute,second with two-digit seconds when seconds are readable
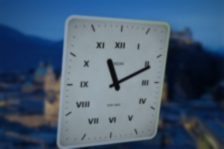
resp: 11,11
